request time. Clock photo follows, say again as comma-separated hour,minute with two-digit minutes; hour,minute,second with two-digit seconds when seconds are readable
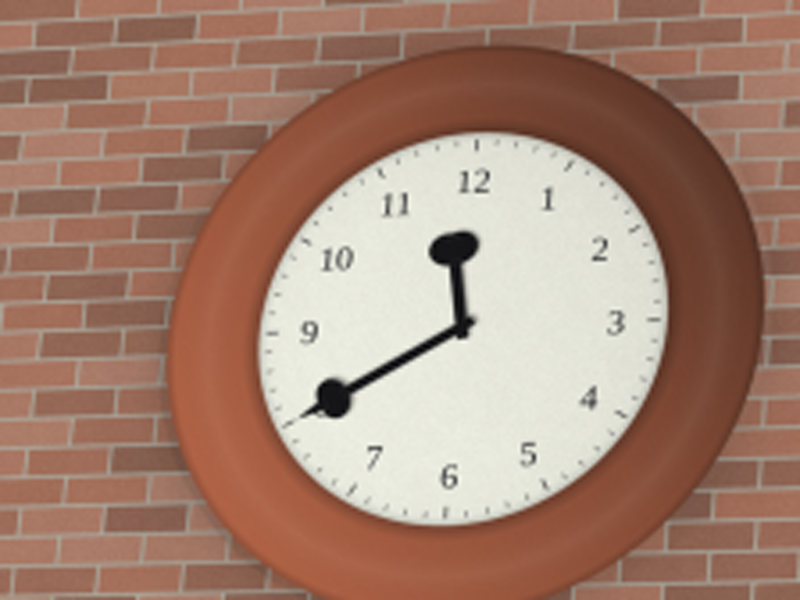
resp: 11,40
